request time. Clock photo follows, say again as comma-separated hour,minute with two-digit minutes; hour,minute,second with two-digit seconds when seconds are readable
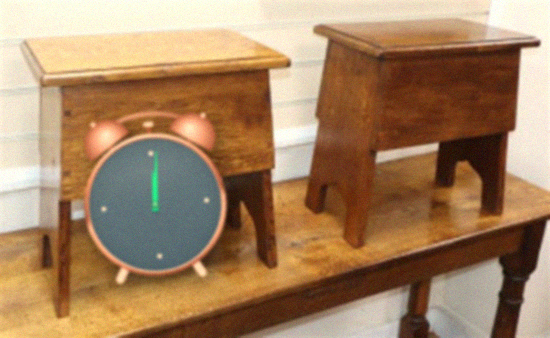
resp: 12,01
